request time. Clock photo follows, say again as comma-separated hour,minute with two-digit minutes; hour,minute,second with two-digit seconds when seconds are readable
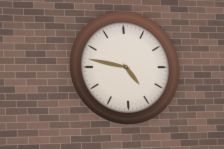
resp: 4,47
